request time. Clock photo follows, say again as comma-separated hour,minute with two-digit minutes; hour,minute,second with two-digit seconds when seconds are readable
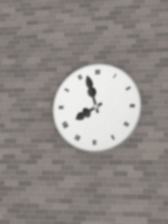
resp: 7,57
